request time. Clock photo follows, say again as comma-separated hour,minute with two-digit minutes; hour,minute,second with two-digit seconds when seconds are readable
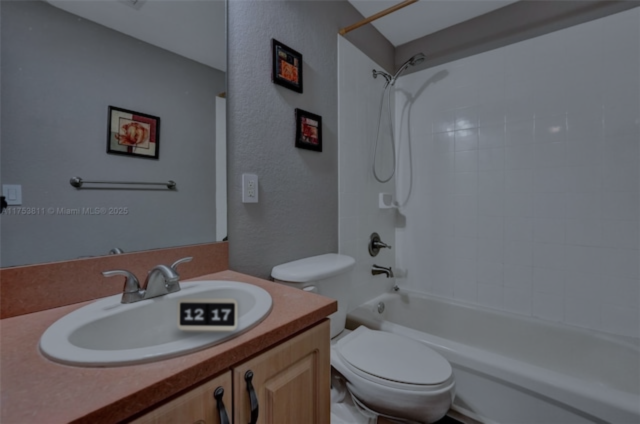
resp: 12,17
